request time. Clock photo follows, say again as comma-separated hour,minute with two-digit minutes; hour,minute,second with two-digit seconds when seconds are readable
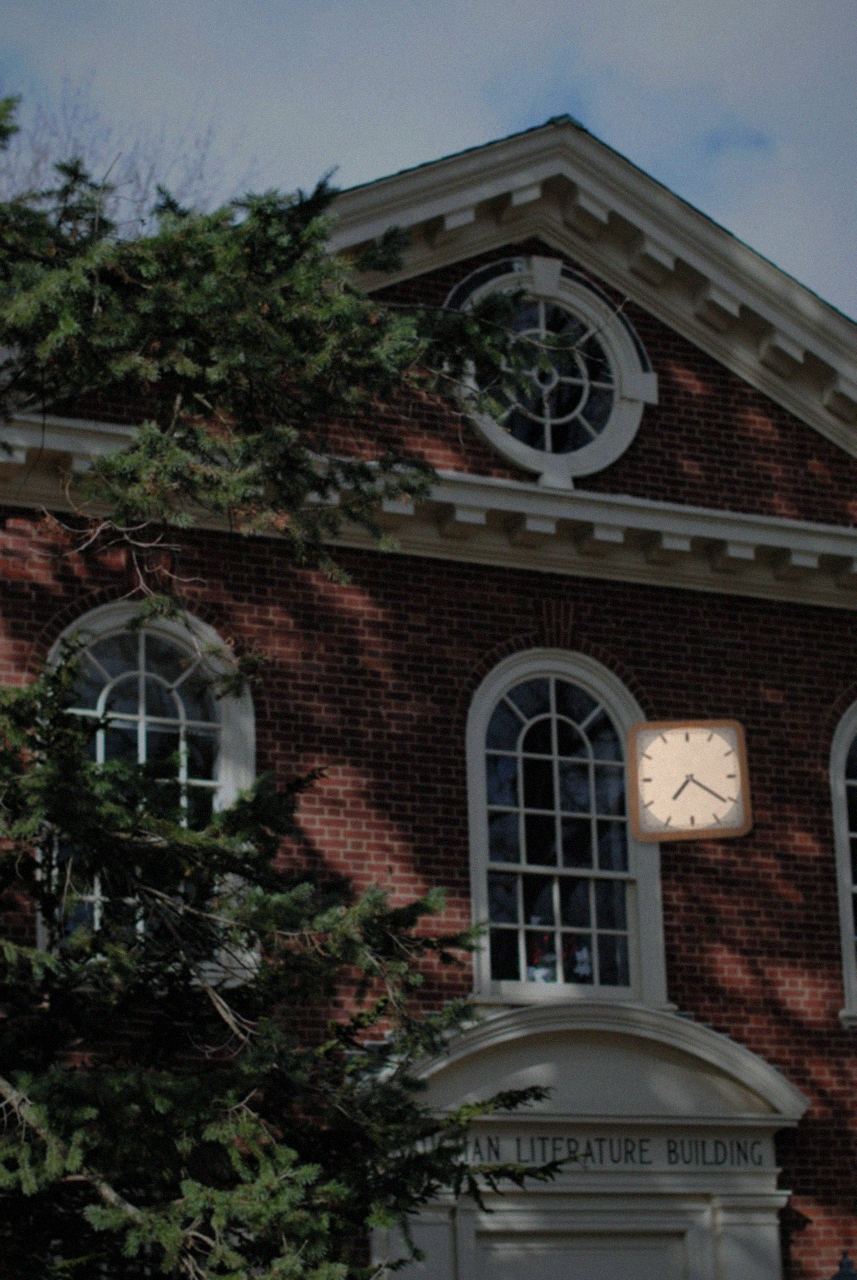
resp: 7,21
